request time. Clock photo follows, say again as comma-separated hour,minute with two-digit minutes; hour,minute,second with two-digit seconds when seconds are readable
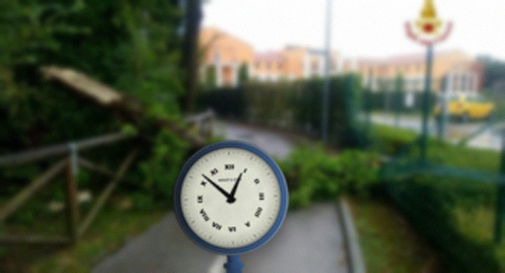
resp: 12,52
